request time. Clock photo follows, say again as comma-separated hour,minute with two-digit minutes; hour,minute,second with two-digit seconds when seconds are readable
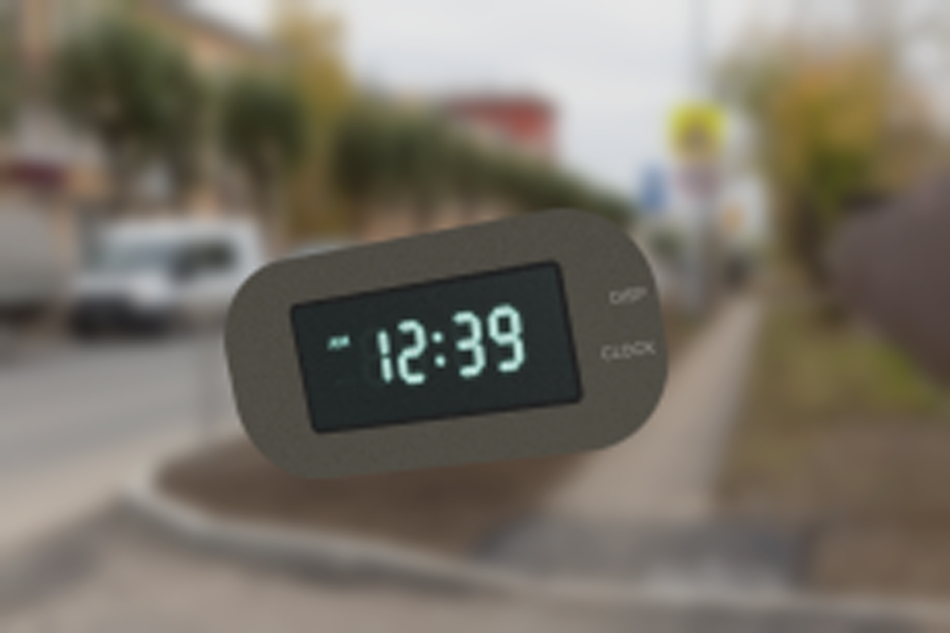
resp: 12,39
